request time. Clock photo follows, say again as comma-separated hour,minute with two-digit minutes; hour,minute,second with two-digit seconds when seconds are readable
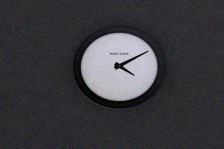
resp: 4,10
